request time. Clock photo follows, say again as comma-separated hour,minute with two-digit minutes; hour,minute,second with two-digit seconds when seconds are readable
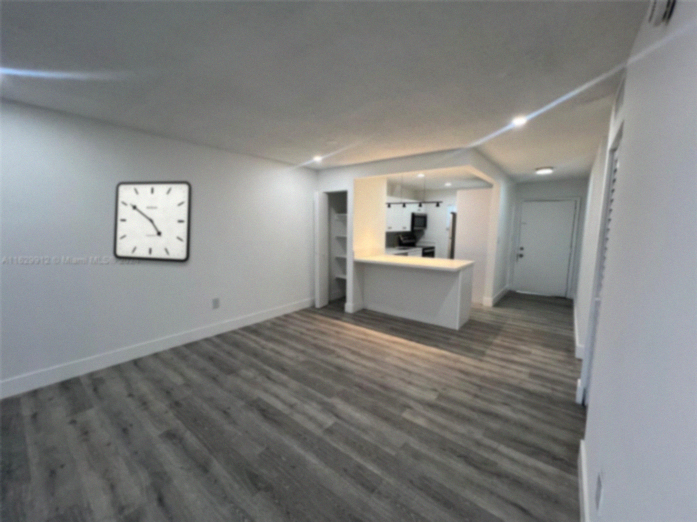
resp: 4,51
